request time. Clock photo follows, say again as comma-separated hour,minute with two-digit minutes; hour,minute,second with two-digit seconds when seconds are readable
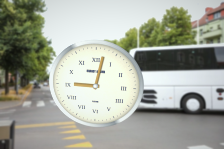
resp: 9,02
